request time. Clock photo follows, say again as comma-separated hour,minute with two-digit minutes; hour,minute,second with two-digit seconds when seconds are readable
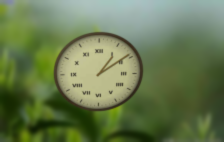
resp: 1,09
